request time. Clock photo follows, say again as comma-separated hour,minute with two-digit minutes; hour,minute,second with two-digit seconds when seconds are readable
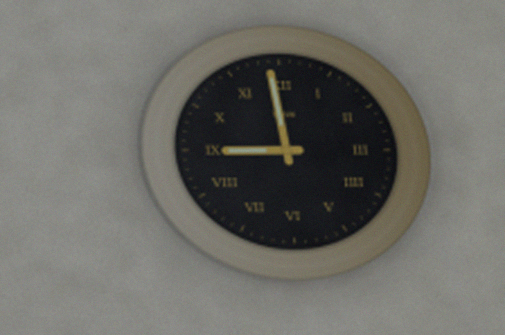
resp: 8,59
